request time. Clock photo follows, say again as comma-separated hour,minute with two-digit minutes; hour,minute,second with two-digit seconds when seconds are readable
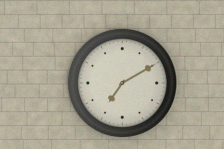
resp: 7,10
